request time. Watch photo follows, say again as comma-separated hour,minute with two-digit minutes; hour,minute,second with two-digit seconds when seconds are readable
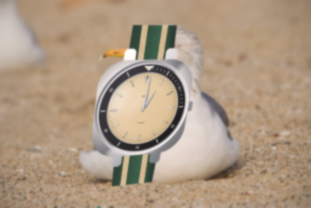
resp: 1,01
